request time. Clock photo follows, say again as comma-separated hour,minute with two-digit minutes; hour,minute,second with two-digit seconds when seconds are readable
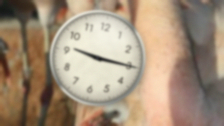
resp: 9,15
